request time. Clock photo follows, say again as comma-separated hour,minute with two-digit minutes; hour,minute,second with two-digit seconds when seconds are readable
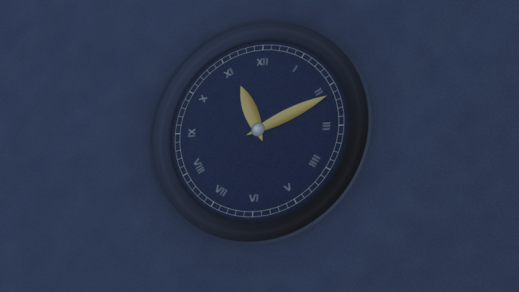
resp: 11,11
